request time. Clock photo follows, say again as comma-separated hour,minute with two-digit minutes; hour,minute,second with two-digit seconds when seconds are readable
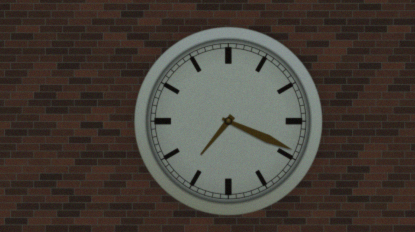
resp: 7,19
